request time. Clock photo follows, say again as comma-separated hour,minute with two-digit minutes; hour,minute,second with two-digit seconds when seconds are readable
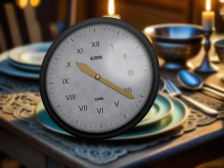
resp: 10,21
